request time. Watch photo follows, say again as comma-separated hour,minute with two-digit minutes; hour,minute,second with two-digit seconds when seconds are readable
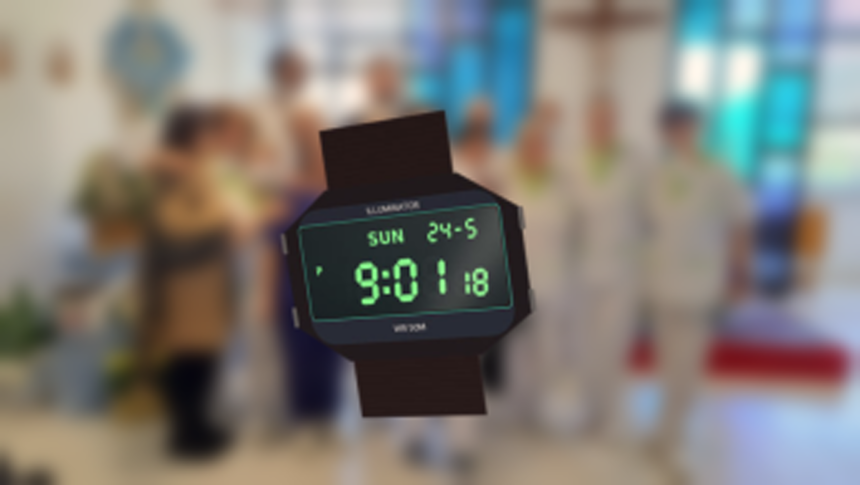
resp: 9,01,18
